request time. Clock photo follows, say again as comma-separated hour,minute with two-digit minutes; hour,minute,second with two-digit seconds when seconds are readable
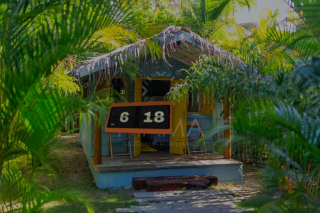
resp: 6,18
